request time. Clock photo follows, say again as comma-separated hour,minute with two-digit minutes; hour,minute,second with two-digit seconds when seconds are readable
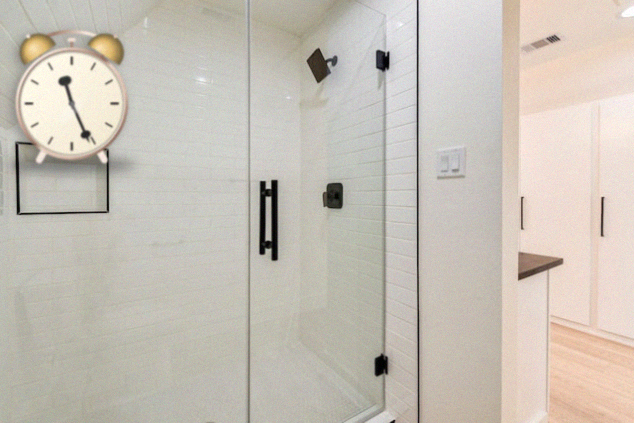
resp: 11,26
